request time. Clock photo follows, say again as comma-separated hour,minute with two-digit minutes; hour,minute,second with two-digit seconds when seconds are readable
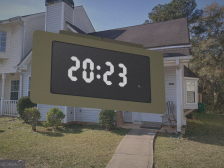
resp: 20,23
